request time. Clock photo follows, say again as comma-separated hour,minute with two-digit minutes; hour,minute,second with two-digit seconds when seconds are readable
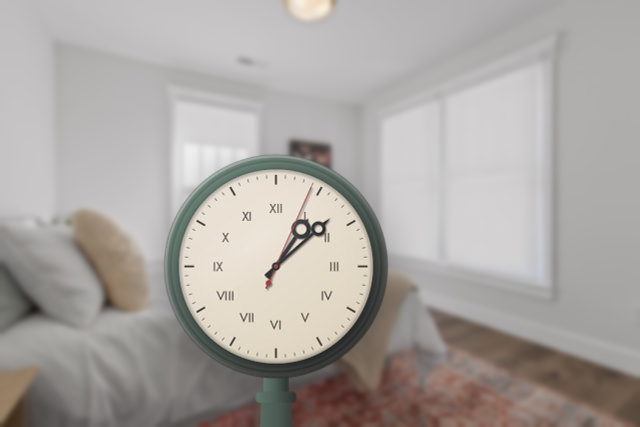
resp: 1,08,04
